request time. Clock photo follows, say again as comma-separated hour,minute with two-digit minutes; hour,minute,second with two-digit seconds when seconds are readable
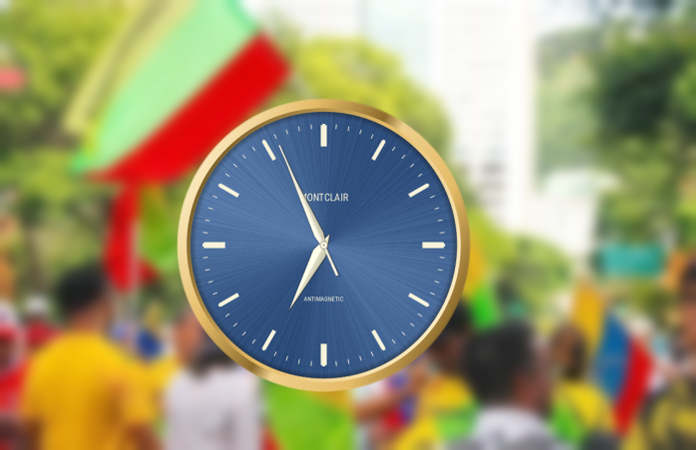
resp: 6,55,56
